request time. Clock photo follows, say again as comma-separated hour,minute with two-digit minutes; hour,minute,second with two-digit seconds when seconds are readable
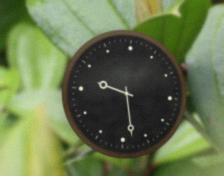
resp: 9,28
